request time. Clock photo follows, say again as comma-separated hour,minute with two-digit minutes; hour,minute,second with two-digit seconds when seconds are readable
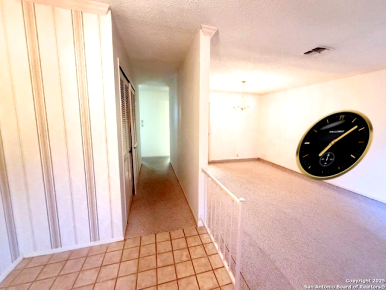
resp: 7,08
